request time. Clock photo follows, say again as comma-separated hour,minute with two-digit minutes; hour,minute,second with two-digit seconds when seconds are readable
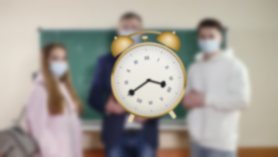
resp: 3,40
